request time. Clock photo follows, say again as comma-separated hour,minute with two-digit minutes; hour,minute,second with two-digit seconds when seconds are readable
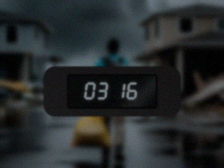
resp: 3,16
